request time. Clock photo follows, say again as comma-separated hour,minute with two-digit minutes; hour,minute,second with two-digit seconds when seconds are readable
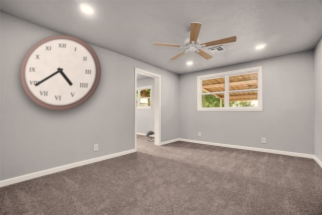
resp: 4,39
